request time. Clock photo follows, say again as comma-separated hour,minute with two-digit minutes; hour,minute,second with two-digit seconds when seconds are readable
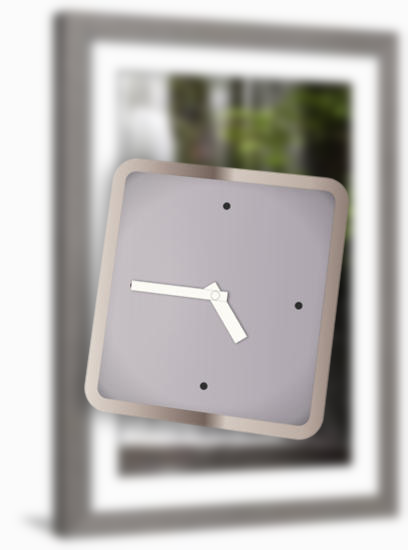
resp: 4,45
